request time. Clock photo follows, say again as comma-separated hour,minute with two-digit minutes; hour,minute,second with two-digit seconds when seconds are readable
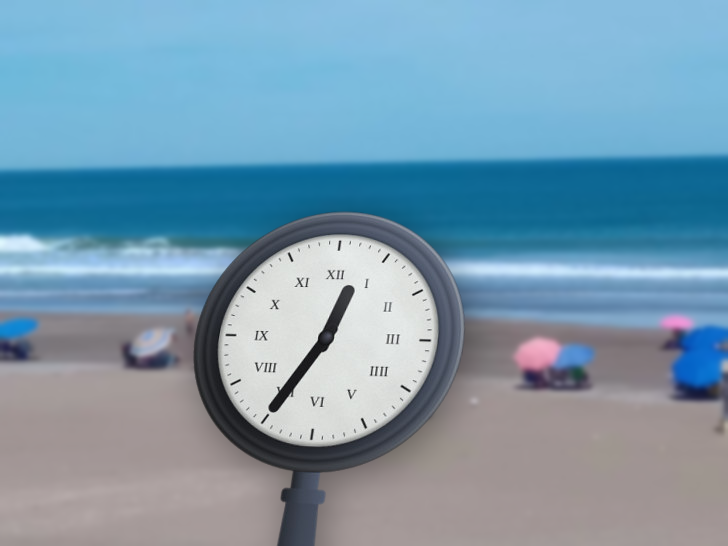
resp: 12,35
